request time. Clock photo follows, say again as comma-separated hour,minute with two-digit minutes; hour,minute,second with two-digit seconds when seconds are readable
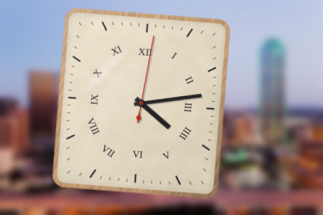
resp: 4,13,01
